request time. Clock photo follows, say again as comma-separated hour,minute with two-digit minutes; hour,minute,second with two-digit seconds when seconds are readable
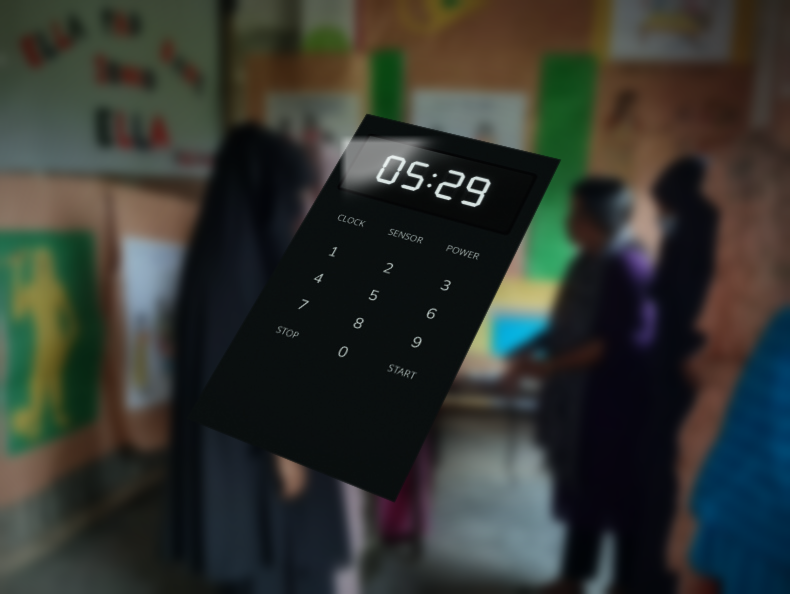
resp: 5,29
